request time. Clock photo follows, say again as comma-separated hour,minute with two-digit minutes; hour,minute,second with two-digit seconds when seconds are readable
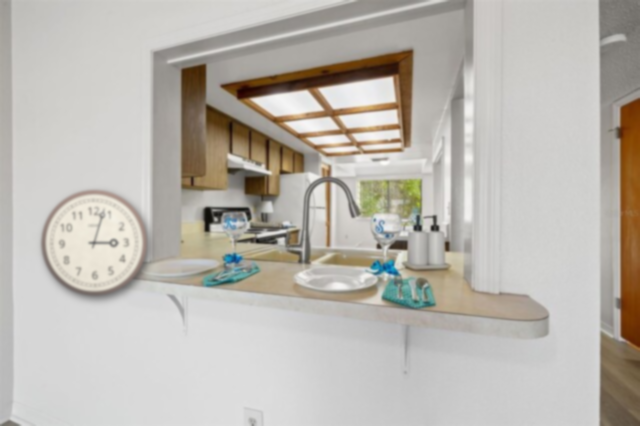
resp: 3,03
